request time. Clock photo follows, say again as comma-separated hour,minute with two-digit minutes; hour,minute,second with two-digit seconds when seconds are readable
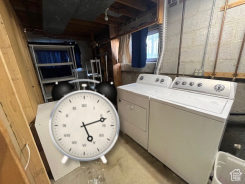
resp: 5,12
